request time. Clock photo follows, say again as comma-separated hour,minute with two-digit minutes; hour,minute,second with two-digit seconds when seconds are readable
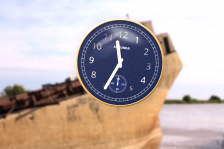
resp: 11,34
